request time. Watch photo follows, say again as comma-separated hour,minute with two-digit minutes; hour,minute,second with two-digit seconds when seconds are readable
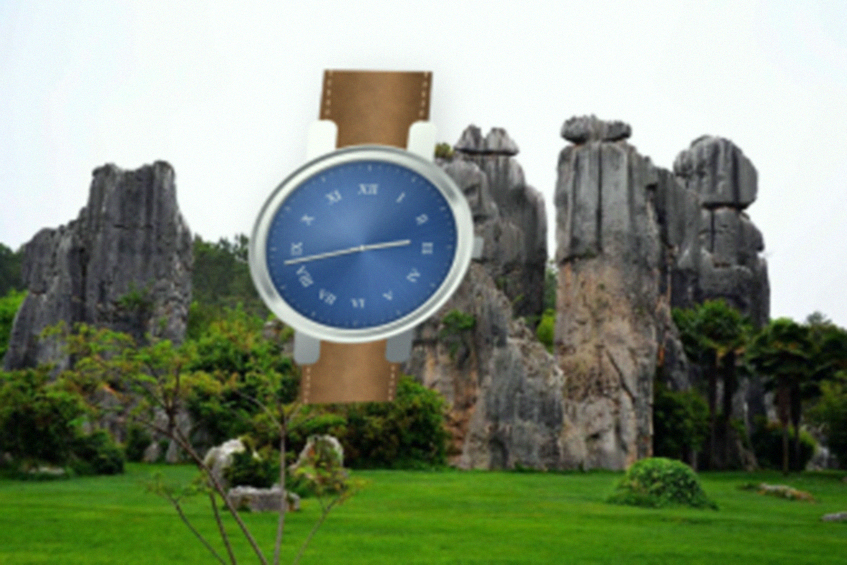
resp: 2,43
